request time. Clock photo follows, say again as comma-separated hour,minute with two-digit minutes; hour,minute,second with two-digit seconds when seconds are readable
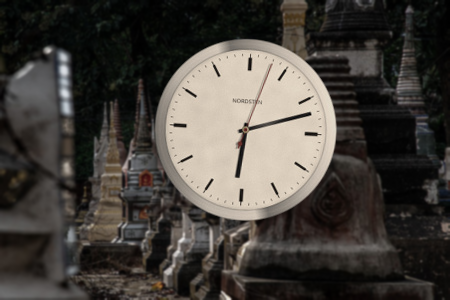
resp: 6,12,03
